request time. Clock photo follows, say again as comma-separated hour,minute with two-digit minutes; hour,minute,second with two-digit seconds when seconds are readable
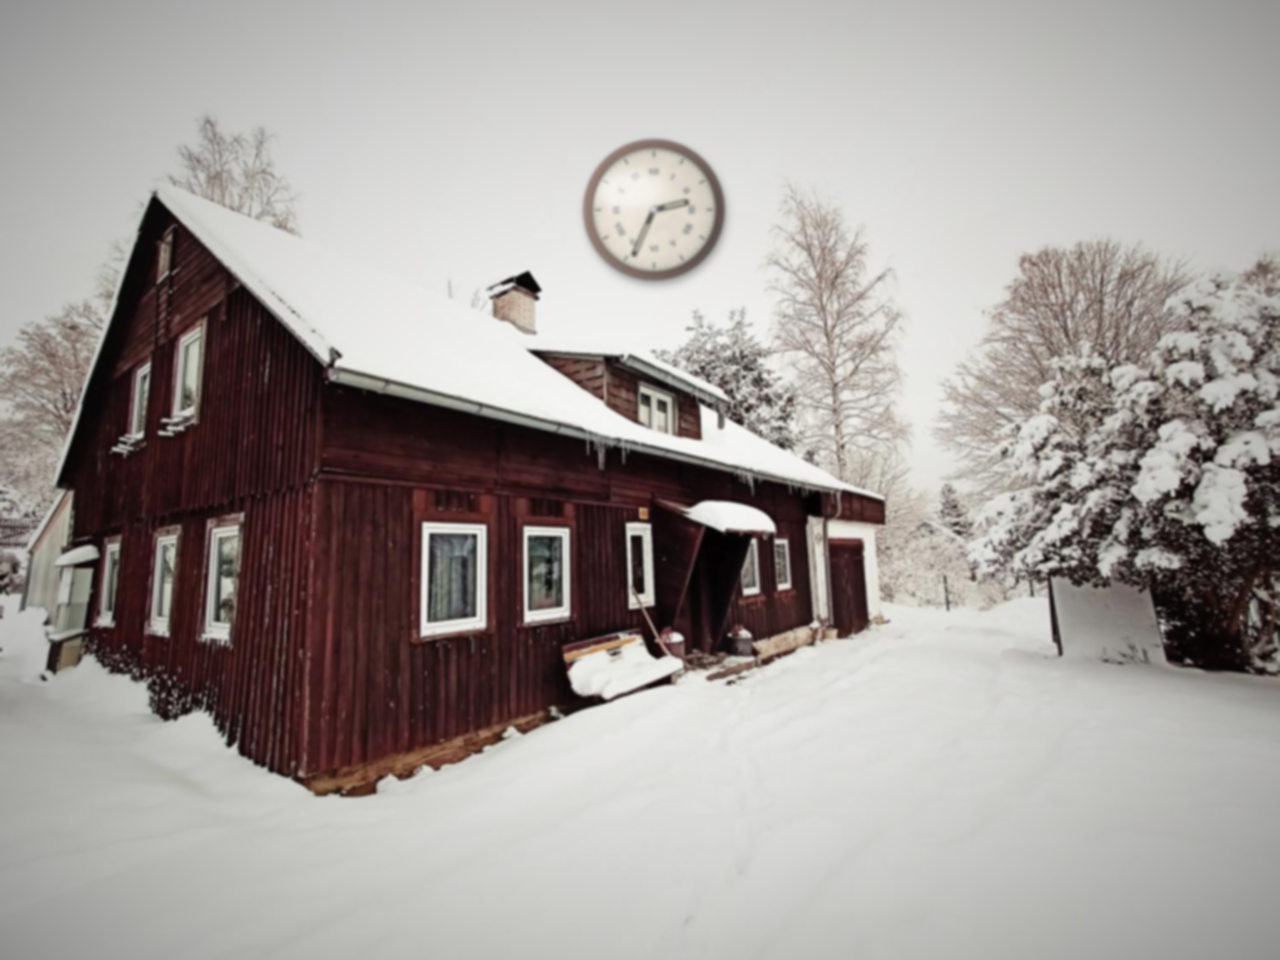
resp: 2,34
